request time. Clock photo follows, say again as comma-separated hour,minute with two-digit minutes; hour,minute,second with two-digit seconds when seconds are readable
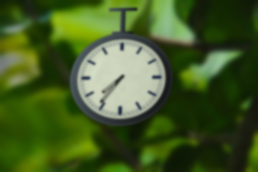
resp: 7,36
